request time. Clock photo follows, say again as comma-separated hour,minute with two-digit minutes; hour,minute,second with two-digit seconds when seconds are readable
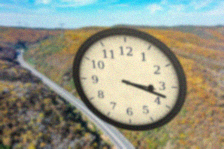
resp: 3,18
